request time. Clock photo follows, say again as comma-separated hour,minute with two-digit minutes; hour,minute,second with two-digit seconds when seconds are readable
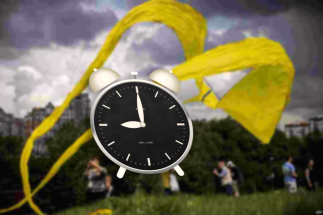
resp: 9,00
